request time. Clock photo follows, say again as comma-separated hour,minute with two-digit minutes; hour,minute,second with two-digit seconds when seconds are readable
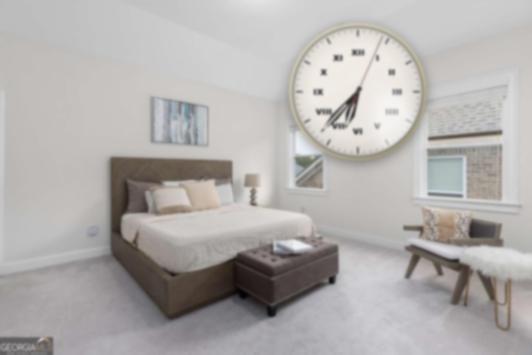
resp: 6,37,04
